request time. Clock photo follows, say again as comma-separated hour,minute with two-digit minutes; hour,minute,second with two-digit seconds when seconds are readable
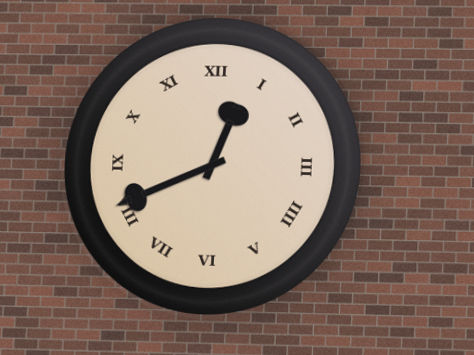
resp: 12,41
